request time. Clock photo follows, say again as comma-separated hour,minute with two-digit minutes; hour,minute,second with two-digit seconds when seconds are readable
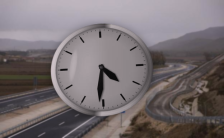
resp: 4,31
